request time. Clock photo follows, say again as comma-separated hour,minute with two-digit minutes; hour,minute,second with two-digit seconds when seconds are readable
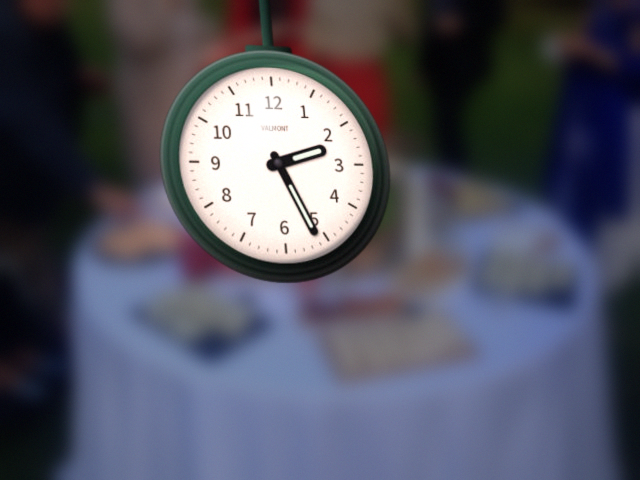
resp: 2,26
